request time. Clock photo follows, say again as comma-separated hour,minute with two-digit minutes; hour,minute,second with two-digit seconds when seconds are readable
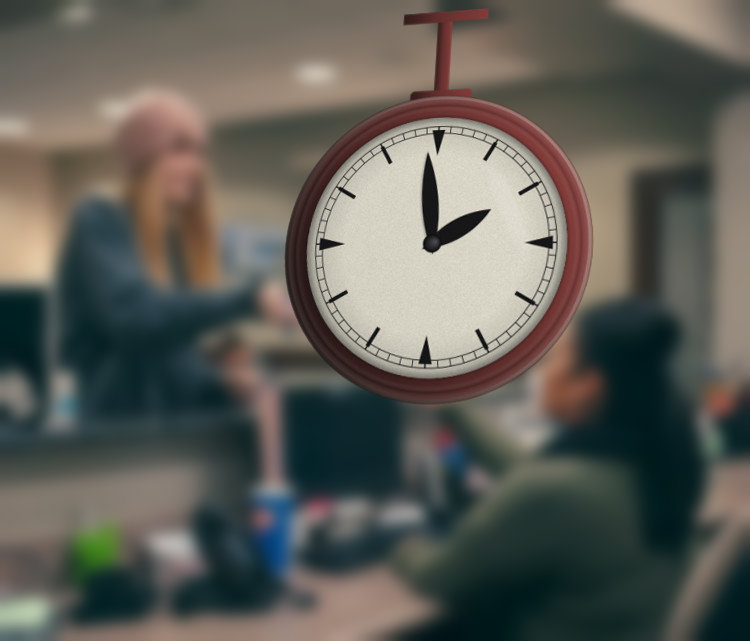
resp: 1,59
